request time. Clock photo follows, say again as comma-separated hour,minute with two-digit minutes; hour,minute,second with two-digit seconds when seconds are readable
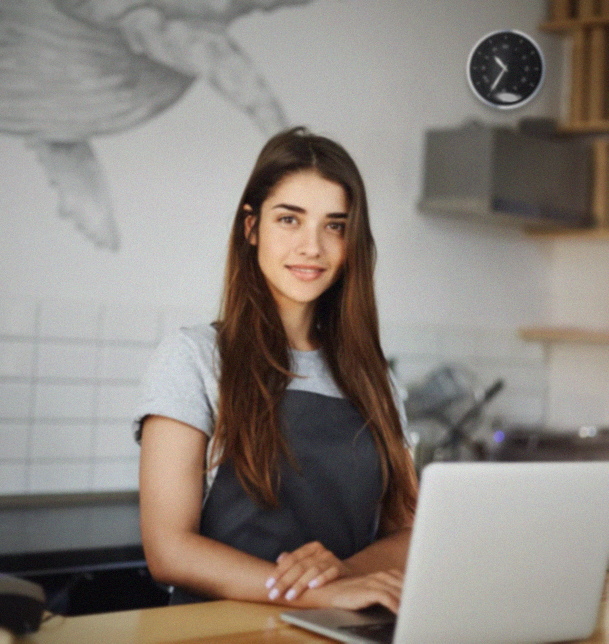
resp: 10,35
